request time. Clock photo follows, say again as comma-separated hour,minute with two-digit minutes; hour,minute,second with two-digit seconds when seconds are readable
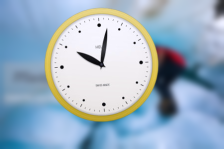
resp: 10,02
